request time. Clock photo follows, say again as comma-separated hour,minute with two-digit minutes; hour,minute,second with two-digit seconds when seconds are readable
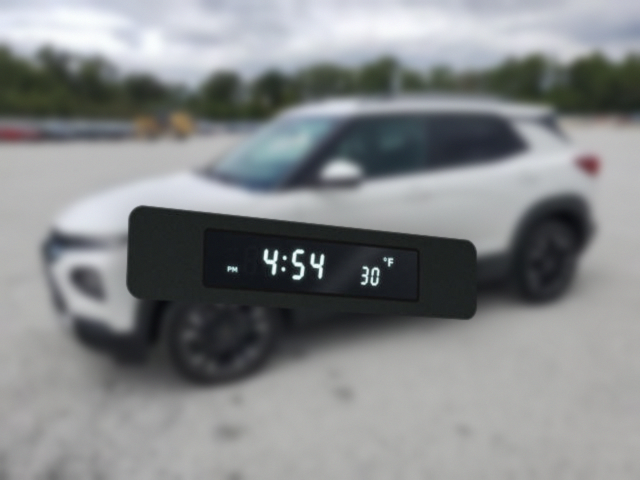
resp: 4,54
